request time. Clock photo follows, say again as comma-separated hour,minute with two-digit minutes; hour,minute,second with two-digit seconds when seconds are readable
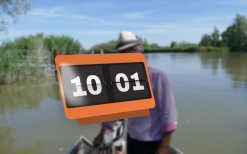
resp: 10,01
